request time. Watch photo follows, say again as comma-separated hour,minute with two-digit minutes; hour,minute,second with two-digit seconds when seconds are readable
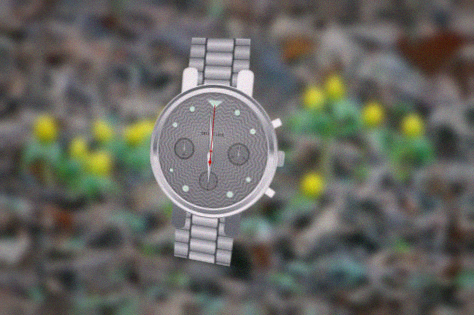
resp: 5,59
